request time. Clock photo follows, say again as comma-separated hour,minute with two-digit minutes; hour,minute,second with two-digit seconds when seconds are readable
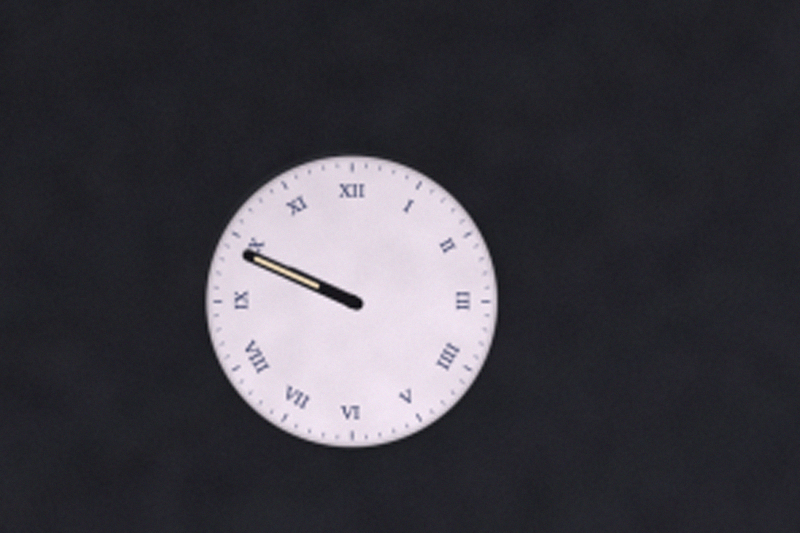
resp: 9,49
